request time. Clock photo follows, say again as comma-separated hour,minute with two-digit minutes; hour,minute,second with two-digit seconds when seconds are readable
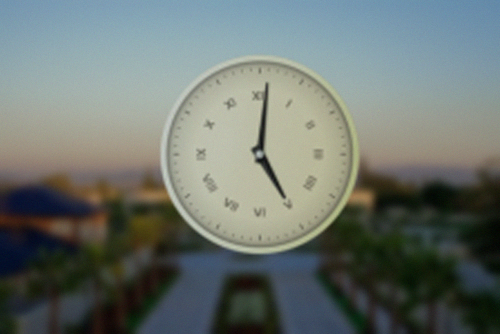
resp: 5,01
